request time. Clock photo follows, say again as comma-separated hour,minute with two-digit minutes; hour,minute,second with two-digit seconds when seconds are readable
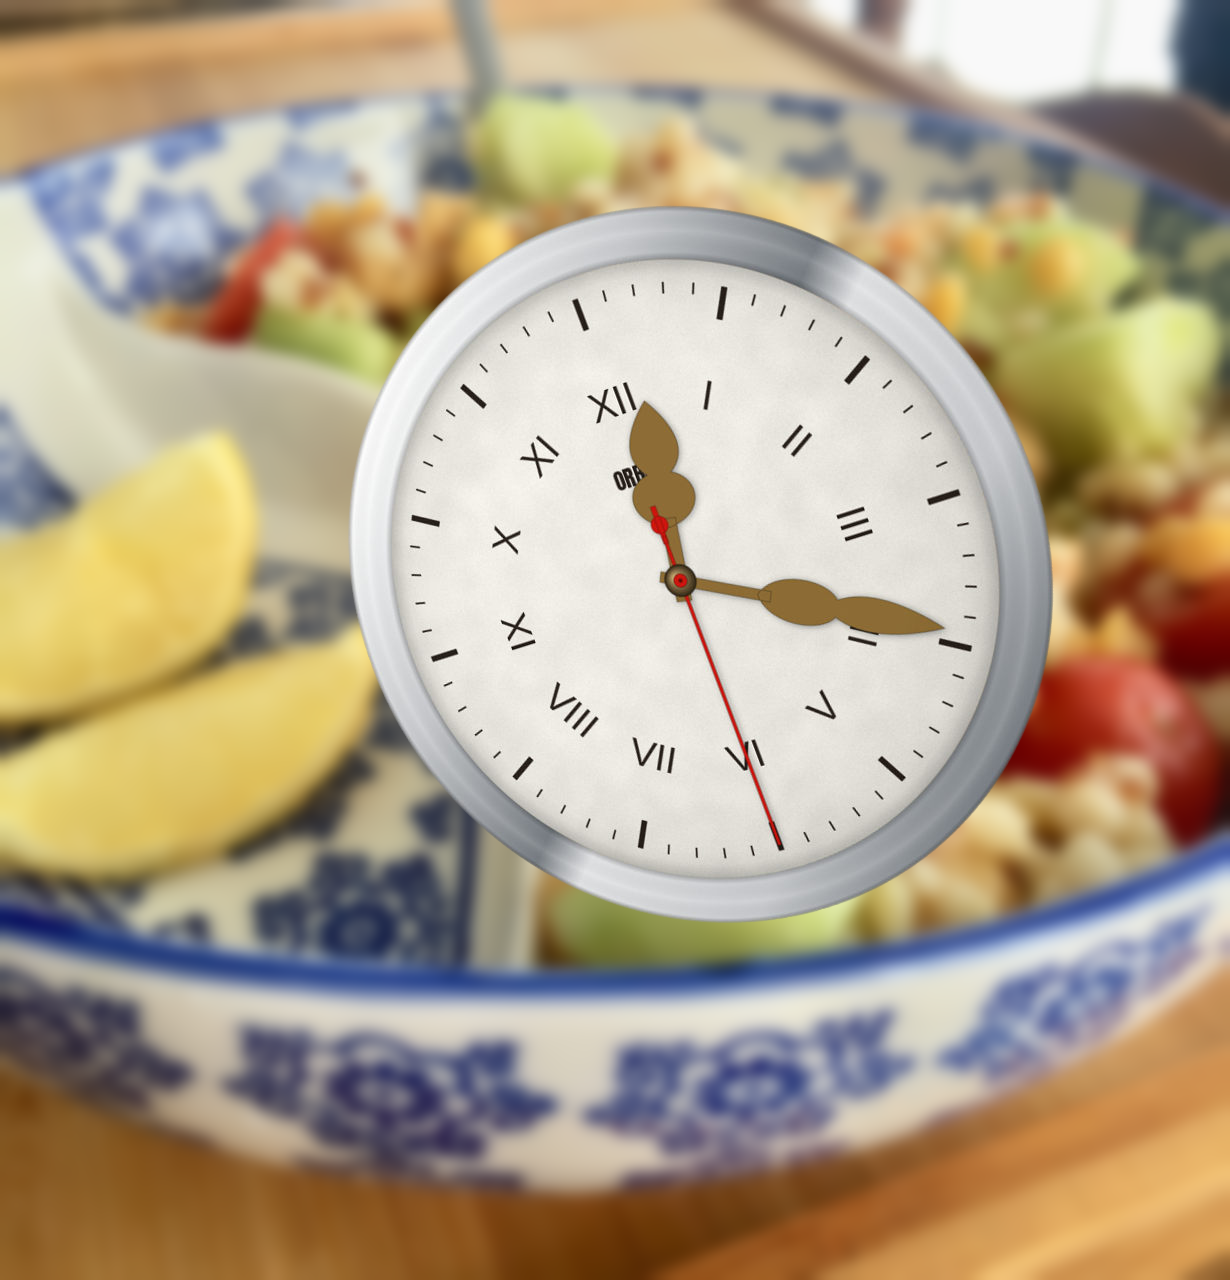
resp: 12,19,30
